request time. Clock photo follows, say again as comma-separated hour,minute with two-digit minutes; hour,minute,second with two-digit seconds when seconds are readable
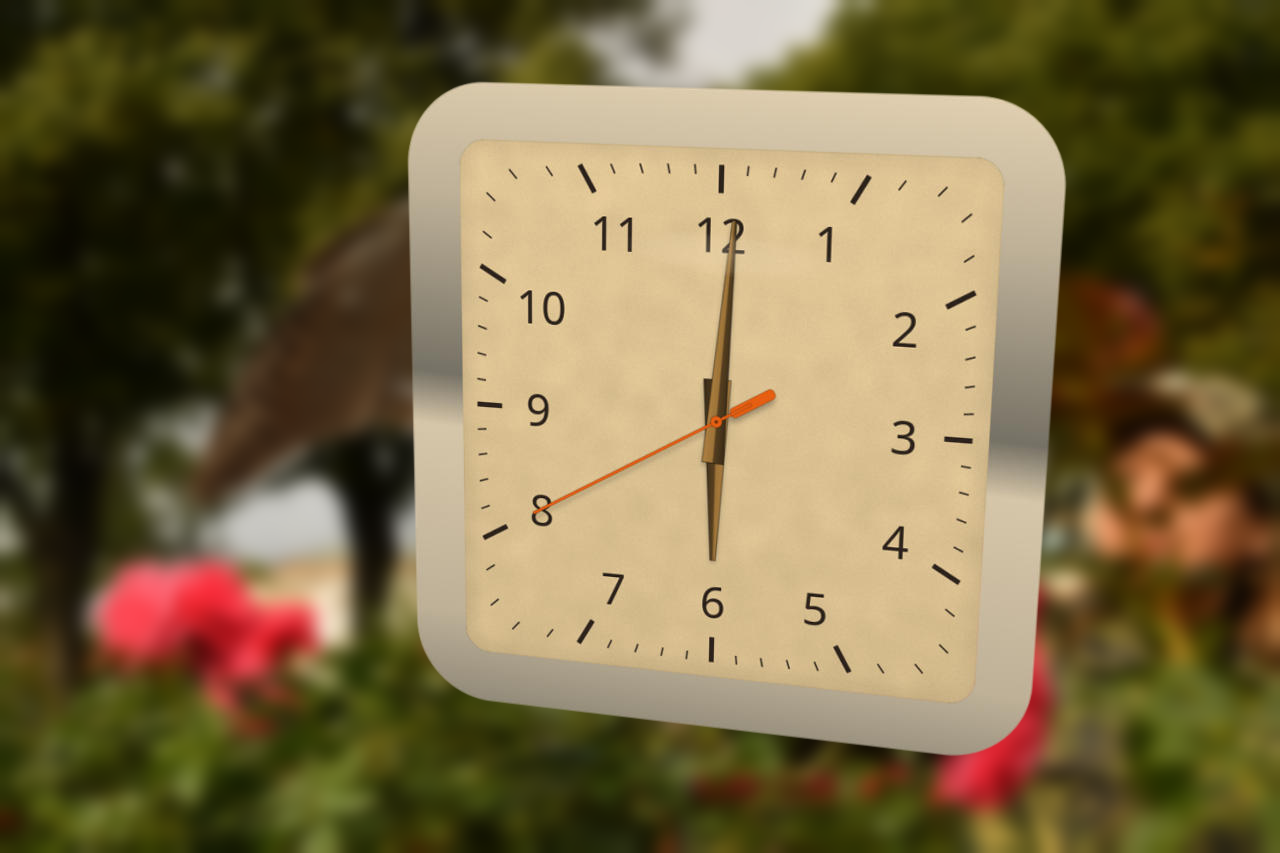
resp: 6,00,40
